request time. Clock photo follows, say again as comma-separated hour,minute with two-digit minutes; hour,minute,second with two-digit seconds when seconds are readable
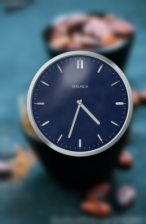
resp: 4,33
